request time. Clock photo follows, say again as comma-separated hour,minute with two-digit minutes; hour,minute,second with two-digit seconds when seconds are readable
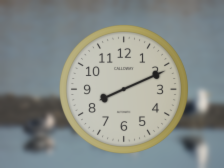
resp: 8,11
